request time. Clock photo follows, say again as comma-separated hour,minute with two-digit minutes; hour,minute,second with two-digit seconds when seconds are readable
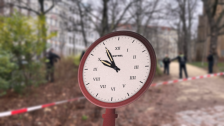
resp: 9,55
